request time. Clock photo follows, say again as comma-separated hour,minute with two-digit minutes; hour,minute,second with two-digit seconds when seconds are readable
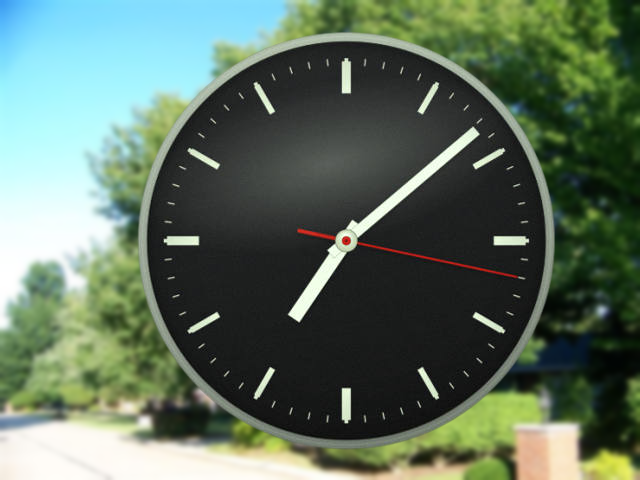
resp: 7,08,17
